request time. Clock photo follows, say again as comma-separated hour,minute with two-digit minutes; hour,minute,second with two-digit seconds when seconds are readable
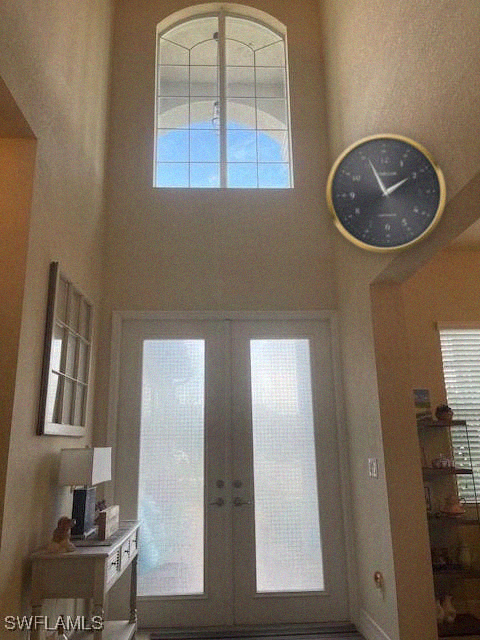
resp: 1,56
